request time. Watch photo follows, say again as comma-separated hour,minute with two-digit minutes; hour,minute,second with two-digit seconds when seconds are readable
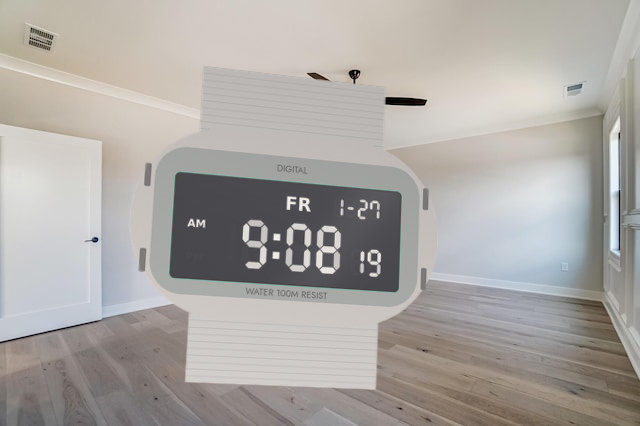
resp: 9,08,19
